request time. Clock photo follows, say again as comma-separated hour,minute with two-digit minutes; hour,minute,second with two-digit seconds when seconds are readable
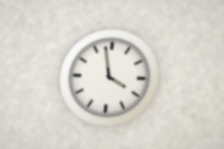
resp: 3,58
